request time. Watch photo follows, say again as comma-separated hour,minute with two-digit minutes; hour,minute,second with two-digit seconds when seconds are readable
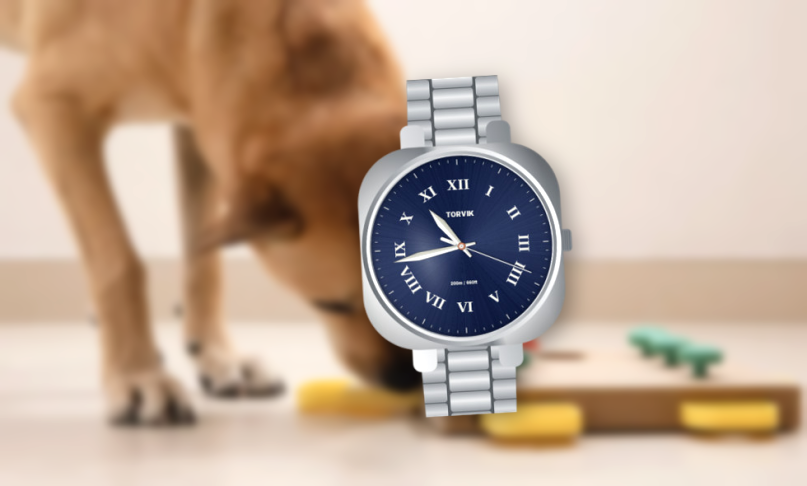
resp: 10,43,19
